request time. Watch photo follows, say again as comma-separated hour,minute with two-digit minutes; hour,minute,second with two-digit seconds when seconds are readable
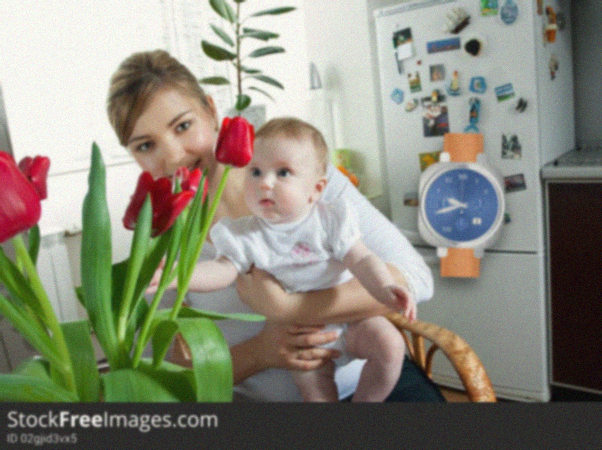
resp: 9,42
